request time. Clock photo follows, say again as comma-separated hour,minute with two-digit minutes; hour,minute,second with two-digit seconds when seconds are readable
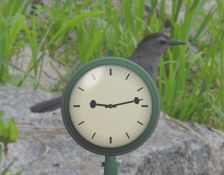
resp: 9,13
